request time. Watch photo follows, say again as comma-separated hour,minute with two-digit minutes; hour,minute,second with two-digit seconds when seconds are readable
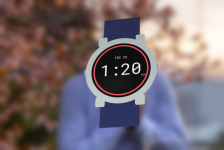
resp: 1,20
